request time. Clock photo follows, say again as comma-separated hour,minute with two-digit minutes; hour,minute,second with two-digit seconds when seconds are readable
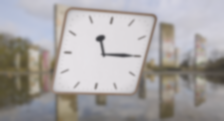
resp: 11,15
